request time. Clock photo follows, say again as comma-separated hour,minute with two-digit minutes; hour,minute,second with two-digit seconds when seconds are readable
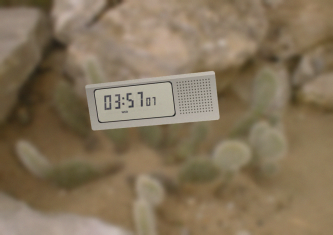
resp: 3,57,07
